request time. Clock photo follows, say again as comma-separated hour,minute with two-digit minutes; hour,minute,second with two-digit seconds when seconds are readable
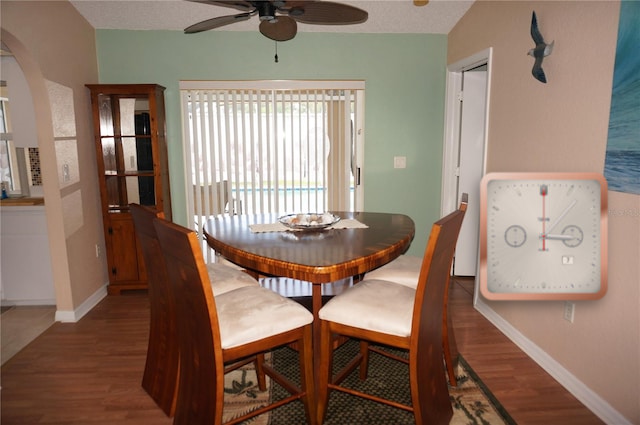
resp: 3,07
